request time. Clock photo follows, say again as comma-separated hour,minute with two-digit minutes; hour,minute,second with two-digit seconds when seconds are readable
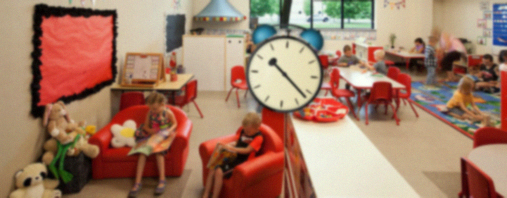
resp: 10,22
